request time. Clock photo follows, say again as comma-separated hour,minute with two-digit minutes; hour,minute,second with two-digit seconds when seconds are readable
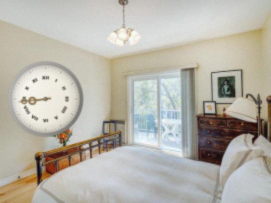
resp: 8,44
